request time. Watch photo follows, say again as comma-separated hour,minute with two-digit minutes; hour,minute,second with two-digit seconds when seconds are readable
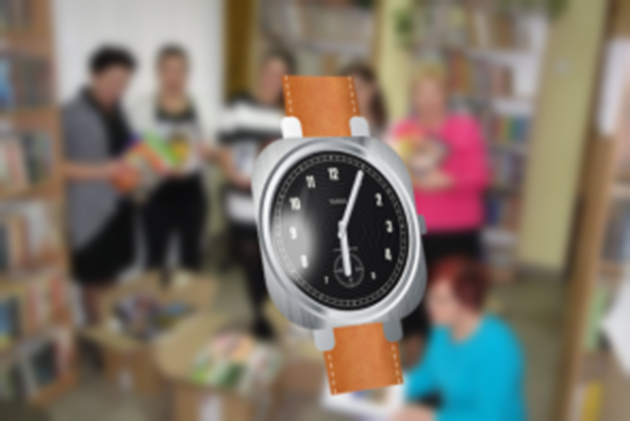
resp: 6,05
